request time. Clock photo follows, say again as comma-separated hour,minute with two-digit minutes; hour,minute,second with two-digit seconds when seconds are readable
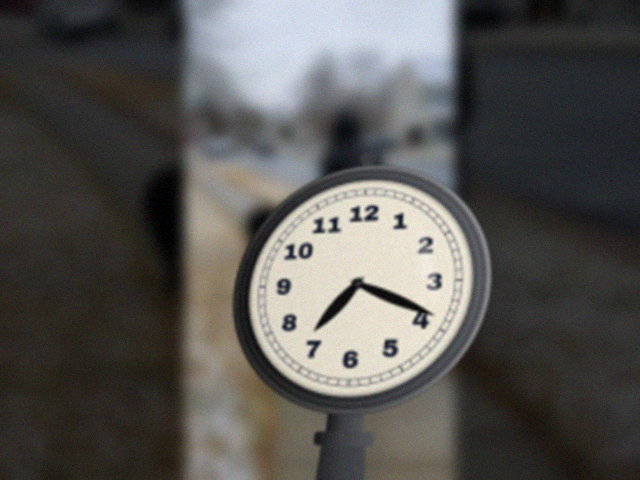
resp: 7,19
